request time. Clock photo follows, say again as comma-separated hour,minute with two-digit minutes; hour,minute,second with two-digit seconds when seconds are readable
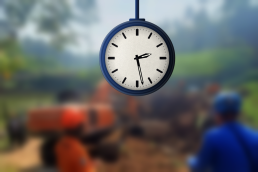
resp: 2,28
